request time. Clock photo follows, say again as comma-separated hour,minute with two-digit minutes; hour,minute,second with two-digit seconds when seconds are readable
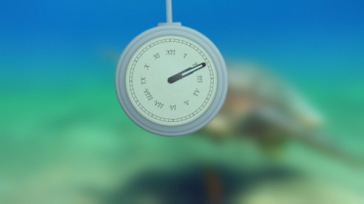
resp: 2,11
